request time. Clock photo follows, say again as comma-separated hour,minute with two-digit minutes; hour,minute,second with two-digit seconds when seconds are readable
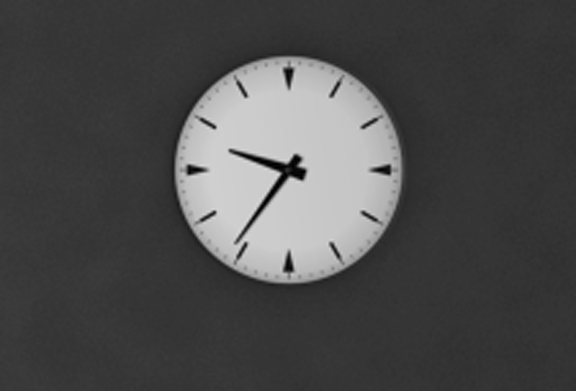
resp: 9,36
